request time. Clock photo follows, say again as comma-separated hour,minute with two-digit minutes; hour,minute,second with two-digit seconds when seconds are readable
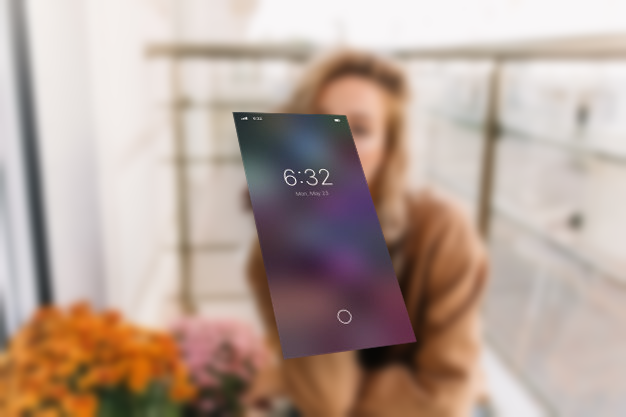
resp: 6,32
